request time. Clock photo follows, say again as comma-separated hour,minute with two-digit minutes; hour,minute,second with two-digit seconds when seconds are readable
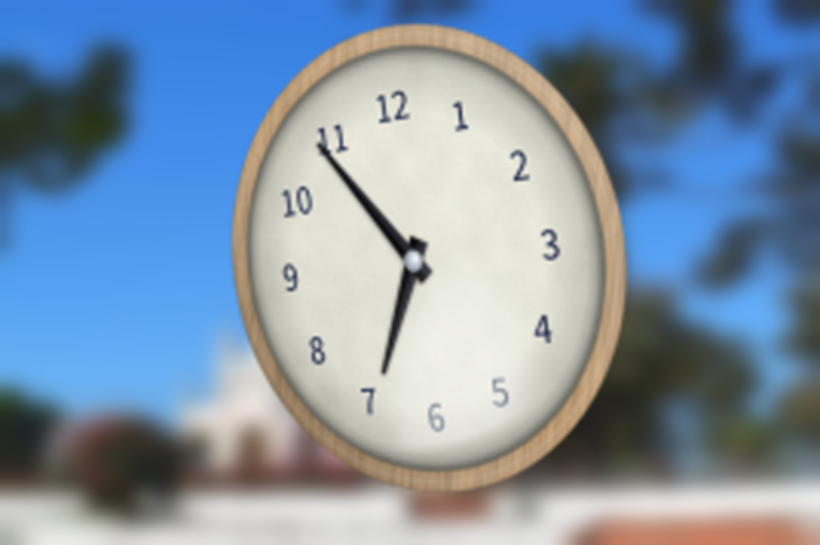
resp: 6,54
